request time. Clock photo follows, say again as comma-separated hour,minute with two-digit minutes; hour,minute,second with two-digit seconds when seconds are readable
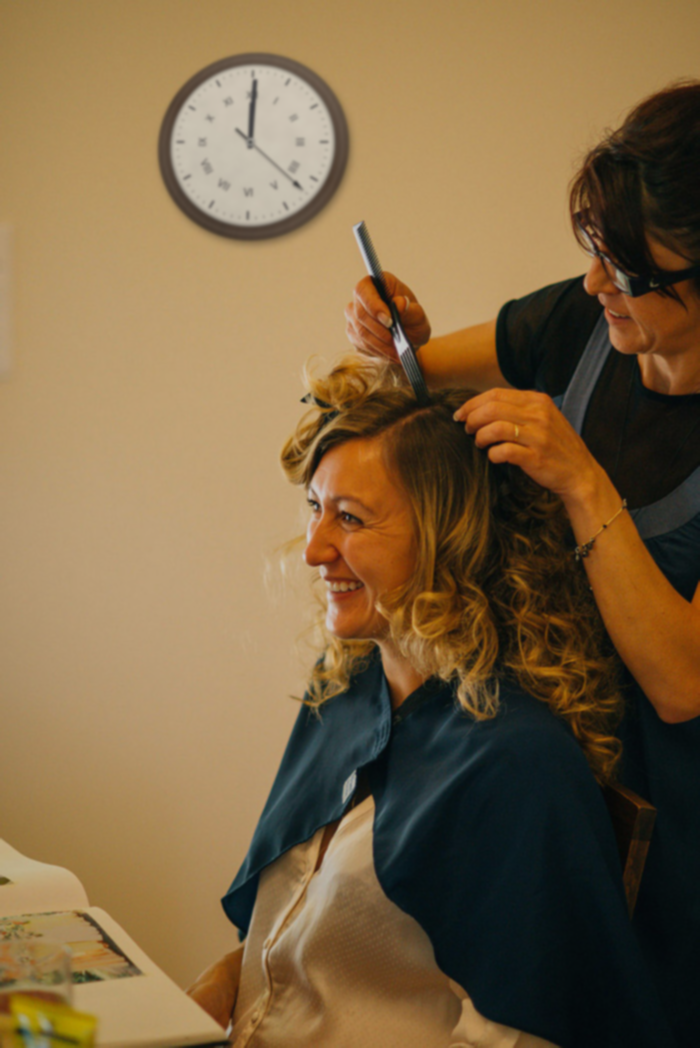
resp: 12,00,22
